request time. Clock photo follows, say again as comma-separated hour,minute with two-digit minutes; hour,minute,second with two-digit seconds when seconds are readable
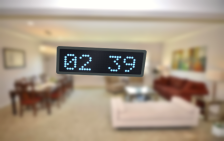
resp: 2,39
